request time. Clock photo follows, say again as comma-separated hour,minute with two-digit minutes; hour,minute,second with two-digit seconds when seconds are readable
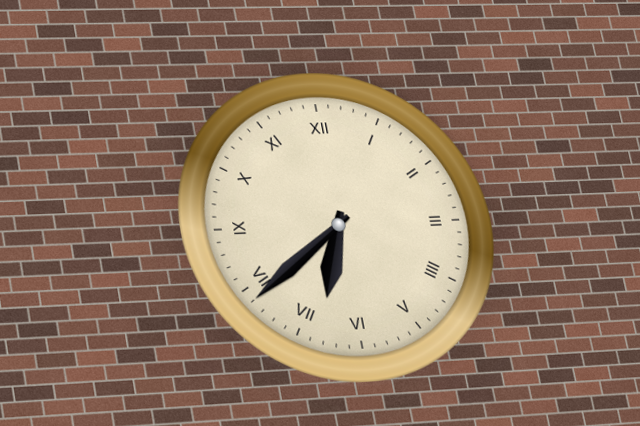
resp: 6,39
